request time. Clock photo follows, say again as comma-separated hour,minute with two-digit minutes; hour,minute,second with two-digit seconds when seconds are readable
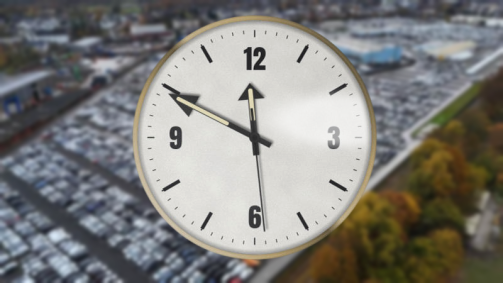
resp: 11,49,29
